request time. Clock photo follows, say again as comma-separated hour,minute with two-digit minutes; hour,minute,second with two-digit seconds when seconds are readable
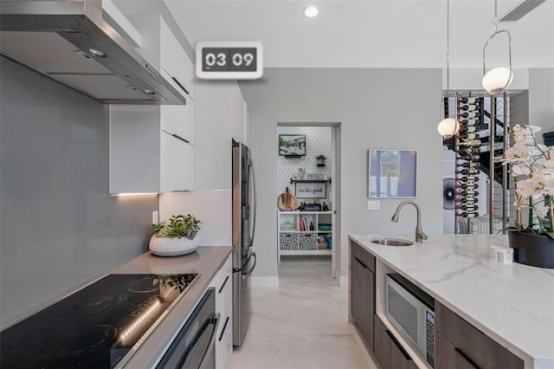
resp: 3,09
